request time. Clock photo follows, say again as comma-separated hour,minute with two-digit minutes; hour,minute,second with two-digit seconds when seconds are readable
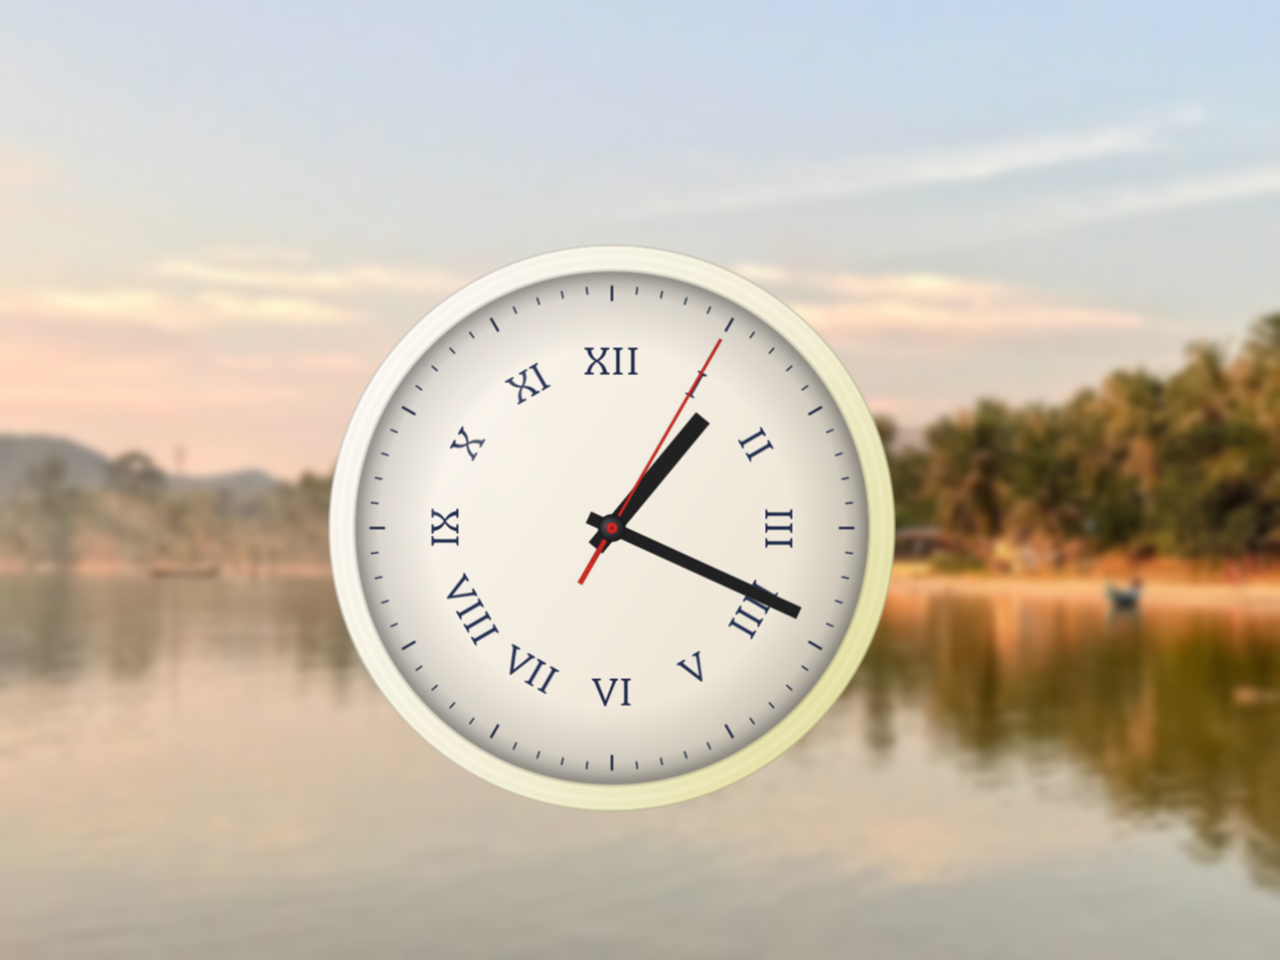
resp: 1,19,05
